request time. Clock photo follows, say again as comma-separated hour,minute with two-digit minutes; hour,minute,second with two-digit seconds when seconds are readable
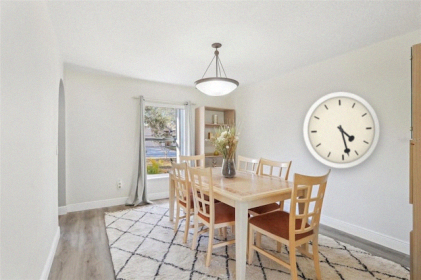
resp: 4,28
